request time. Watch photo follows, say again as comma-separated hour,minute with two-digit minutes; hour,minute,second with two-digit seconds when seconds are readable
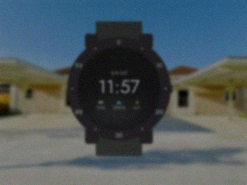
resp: 11,57
